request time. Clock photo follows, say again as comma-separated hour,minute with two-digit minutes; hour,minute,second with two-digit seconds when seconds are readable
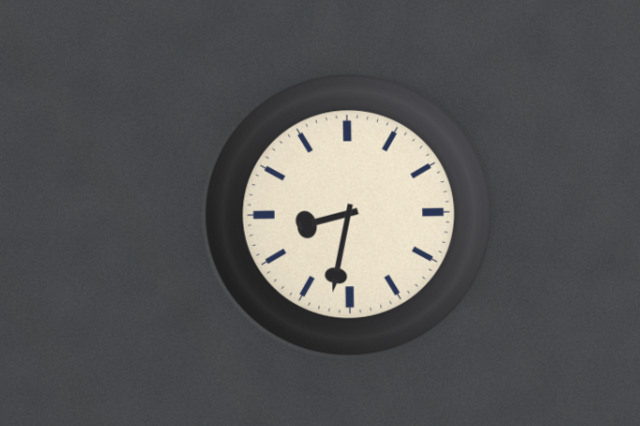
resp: 8,32
